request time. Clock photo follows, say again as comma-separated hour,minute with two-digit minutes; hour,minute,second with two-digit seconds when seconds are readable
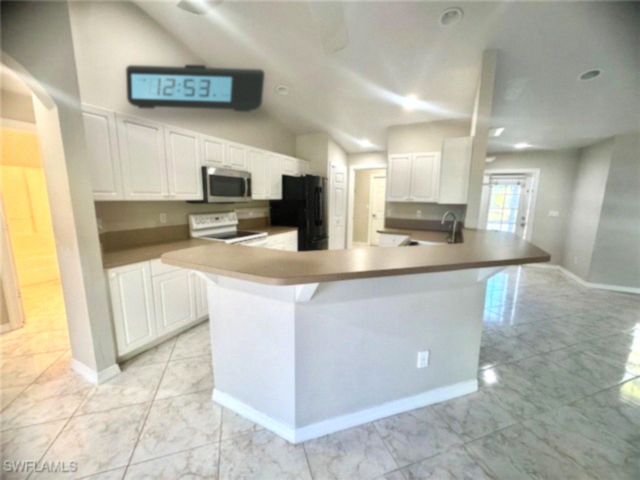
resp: 12,53
